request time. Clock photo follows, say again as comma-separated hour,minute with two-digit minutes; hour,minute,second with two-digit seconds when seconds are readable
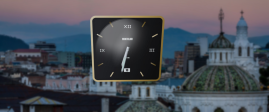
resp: 6,32
